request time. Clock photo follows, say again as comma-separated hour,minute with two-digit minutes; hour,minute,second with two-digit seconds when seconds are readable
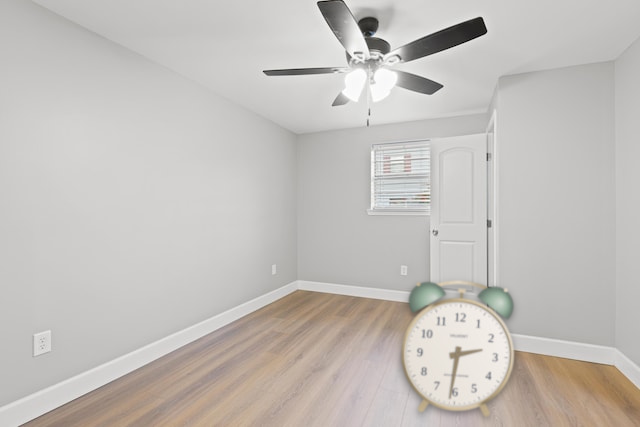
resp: 2,31
